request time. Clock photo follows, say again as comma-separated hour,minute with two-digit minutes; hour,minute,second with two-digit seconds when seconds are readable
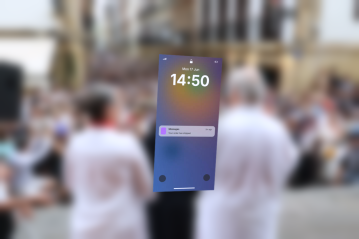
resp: 14,50
